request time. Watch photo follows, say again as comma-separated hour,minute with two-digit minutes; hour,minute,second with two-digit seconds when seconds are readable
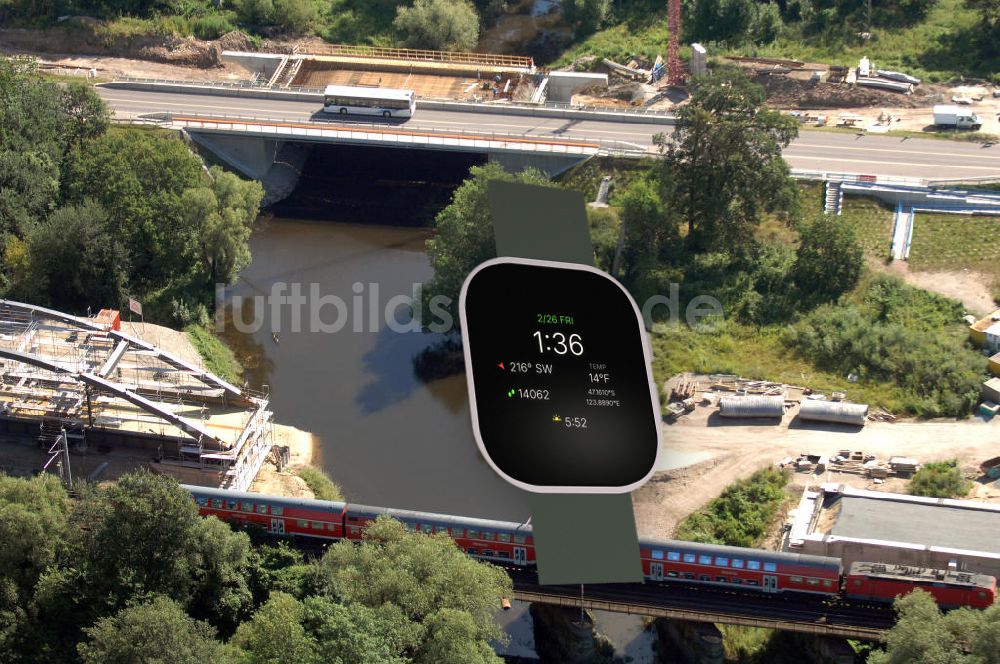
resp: 1,36
